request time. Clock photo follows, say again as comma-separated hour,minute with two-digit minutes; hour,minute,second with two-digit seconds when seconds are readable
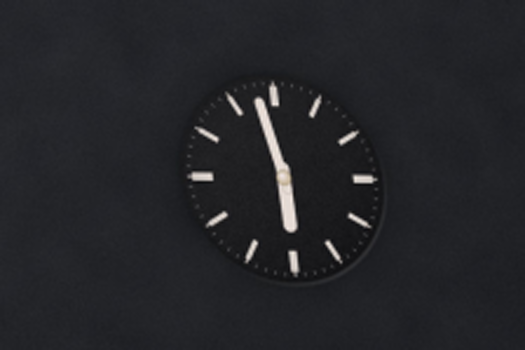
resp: 5,58
